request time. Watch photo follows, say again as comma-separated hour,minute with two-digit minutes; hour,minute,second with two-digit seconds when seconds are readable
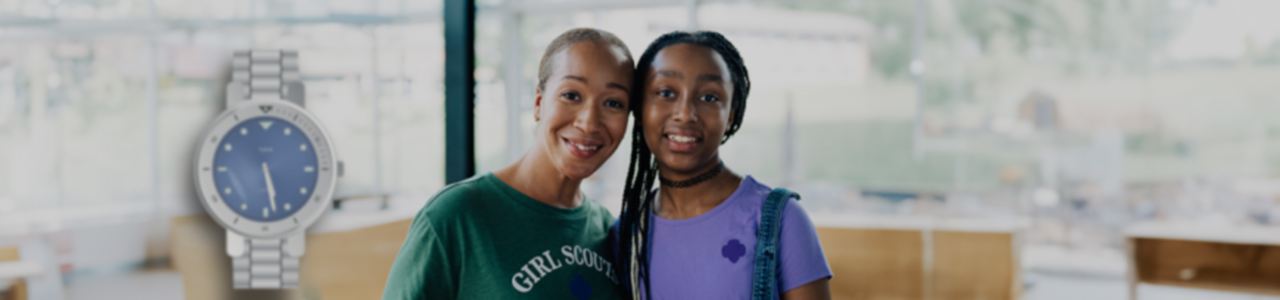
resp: 5,28
